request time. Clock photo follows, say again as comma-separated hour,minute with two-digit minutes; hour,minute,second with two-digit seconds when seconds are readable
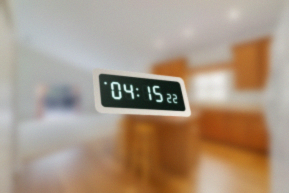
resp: 4,15,22
